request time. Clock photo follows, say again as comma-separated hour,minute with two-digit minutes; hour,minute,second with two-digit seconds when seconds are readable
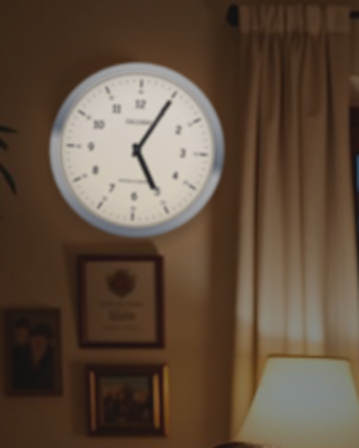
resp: 5,05
